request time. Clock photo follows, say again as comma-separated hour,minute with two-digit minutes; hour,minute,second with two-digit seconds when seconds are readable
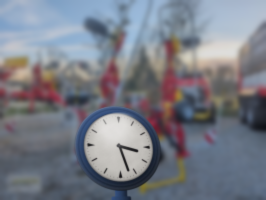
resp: 3,27
